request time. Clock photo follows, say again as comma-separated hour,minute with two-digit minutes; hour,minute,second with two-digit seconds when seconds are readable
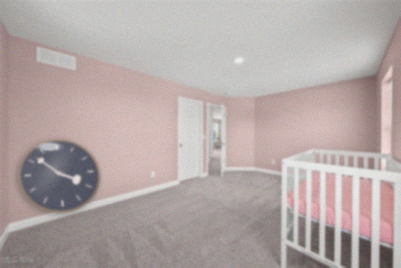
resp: 3,52
